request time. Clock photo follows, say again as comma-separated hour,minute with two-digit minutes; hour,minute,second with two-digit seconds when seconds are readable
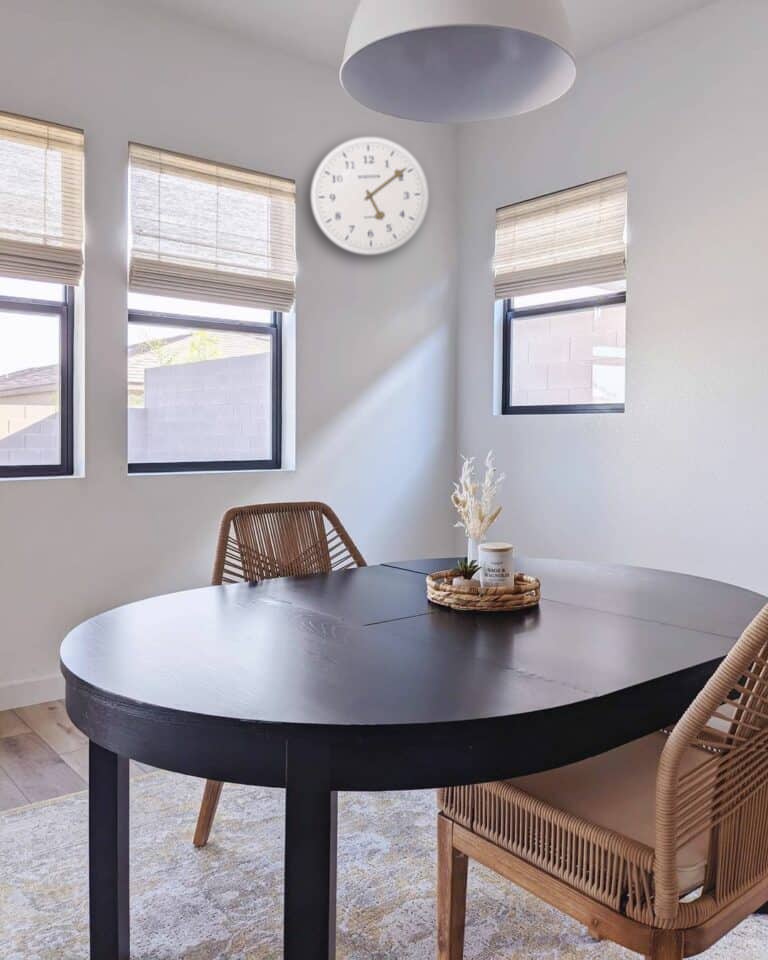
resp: 5,09
